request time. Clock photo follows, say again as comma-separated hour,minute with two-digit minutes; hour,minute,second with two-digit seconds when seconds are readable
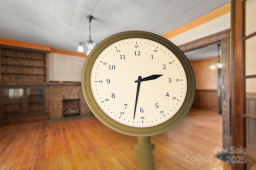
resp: 2,32
